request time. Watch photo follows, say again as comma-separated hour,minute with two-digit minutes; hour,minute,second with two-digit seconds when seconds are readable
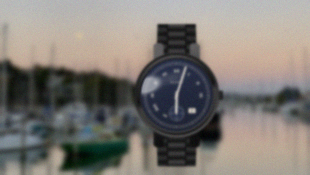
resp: 6,03
